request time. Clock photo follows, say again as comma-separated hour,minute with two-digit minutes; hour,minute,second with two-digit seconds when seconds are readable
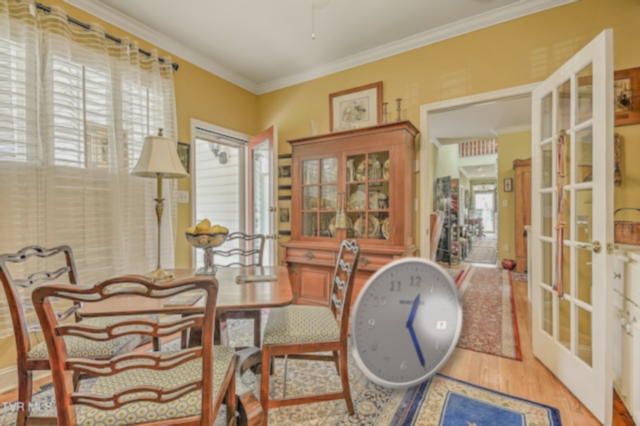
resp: 12,25
